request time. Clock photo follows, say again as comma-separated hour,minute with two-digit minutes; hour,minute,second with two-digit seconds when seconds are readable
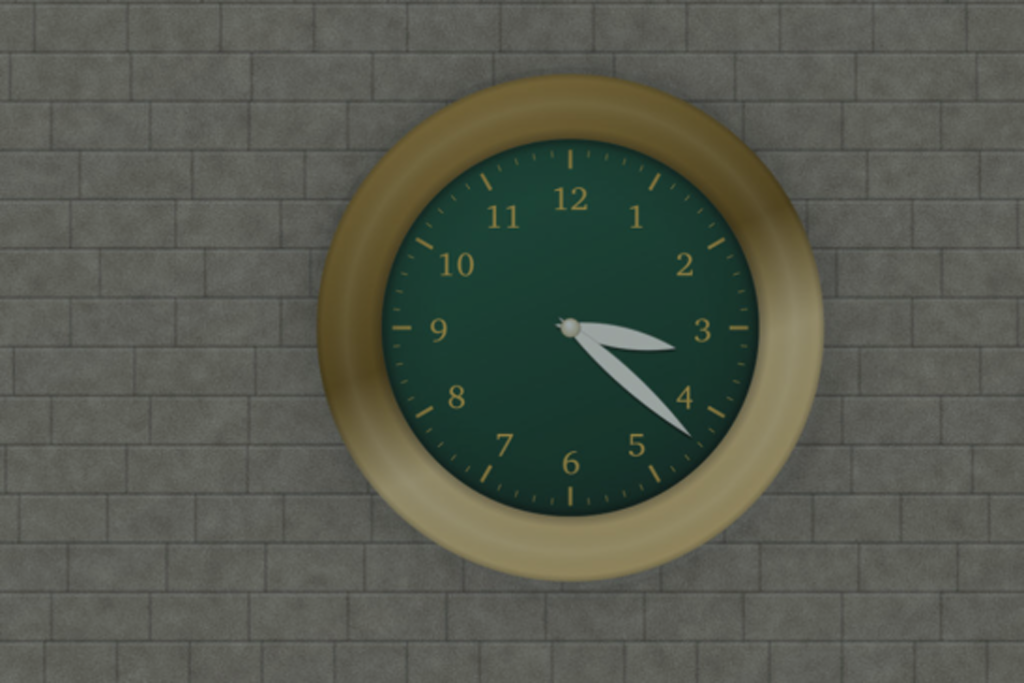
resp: 3,22
